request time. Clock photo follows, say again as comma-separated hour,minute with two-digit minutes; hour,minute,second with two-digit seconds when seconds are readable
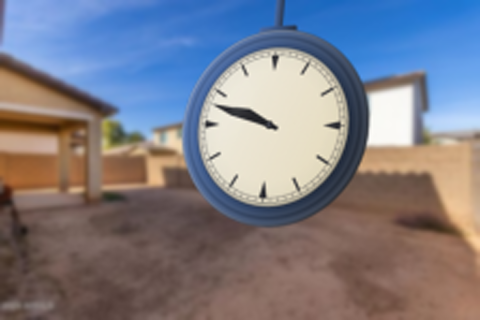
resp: 9,48
